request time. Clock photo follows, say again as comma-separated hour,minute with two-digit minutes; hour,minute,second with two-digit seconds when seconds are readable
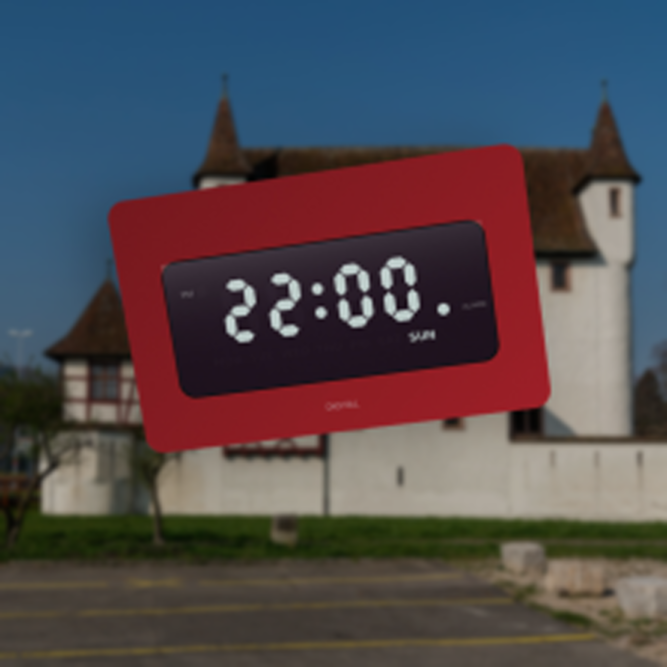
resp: 22,00
